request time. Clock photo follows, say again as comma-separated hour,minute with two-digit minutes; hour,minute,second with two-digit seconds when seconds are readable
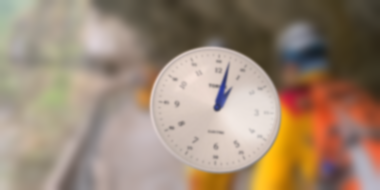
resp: 1,02
